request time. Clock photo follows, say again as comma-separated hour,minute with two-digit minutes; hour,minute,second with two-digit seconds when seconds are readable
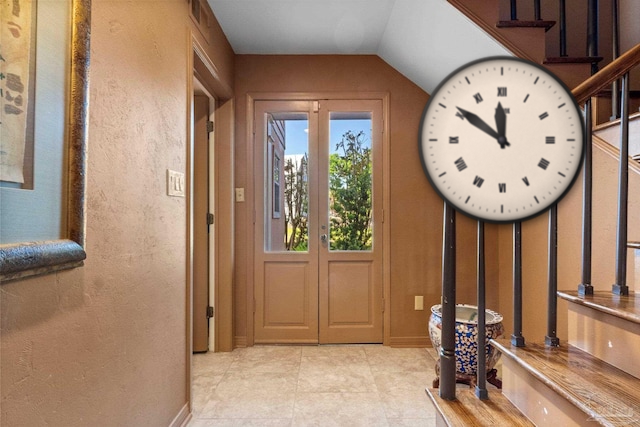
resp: 11,51
